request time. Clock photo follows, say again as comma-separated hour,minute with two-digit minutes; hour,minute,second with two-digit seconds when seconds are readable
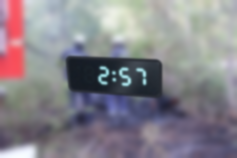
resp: 2,57
